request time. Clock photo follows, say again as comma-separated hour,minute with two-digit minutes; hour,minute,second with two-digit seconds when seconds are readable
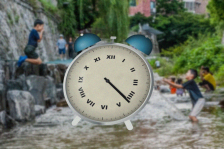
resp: 4,22
